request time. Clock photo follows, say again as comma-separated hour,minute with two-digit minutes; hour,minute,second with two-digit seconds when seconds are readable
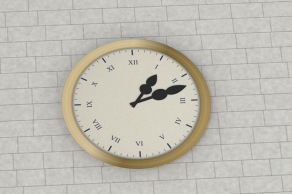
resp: 1,12
